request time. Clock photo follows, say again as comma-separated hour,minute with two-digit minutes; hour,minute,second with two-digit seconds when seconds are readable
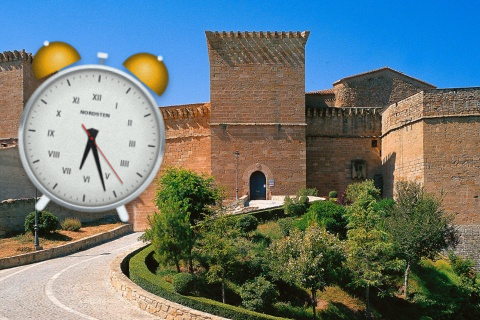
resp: 6,26,23
